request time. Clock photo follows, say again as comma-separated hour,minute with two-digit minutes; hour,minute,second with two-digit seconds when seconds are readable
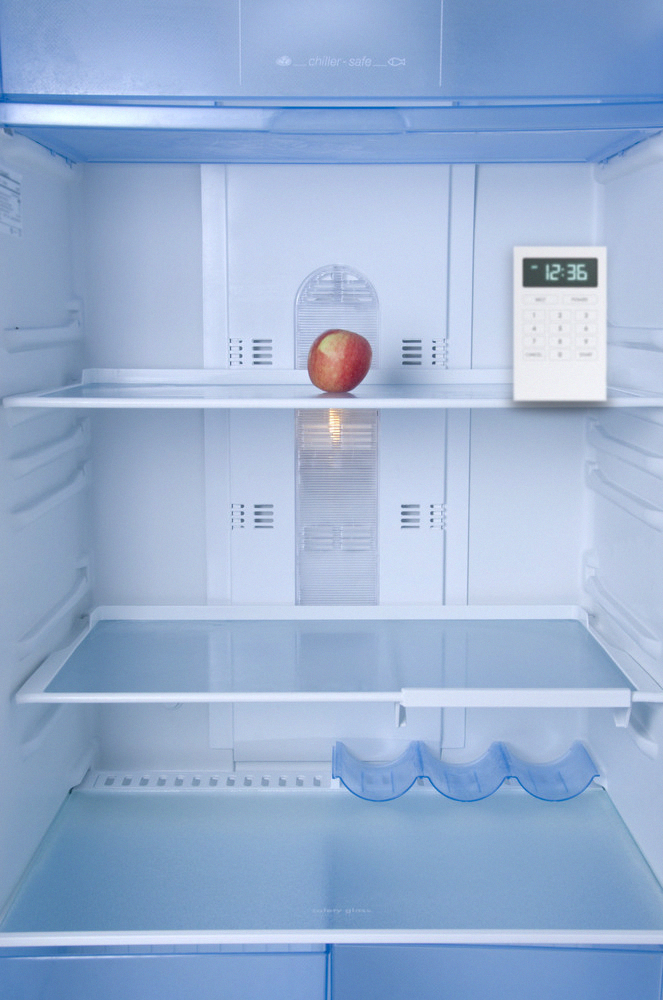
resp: 12,36
